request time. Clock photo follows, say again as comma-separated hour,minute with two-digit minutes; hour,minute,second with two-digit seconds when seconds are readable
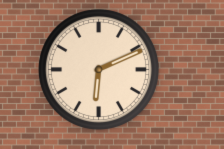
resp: 6,11
